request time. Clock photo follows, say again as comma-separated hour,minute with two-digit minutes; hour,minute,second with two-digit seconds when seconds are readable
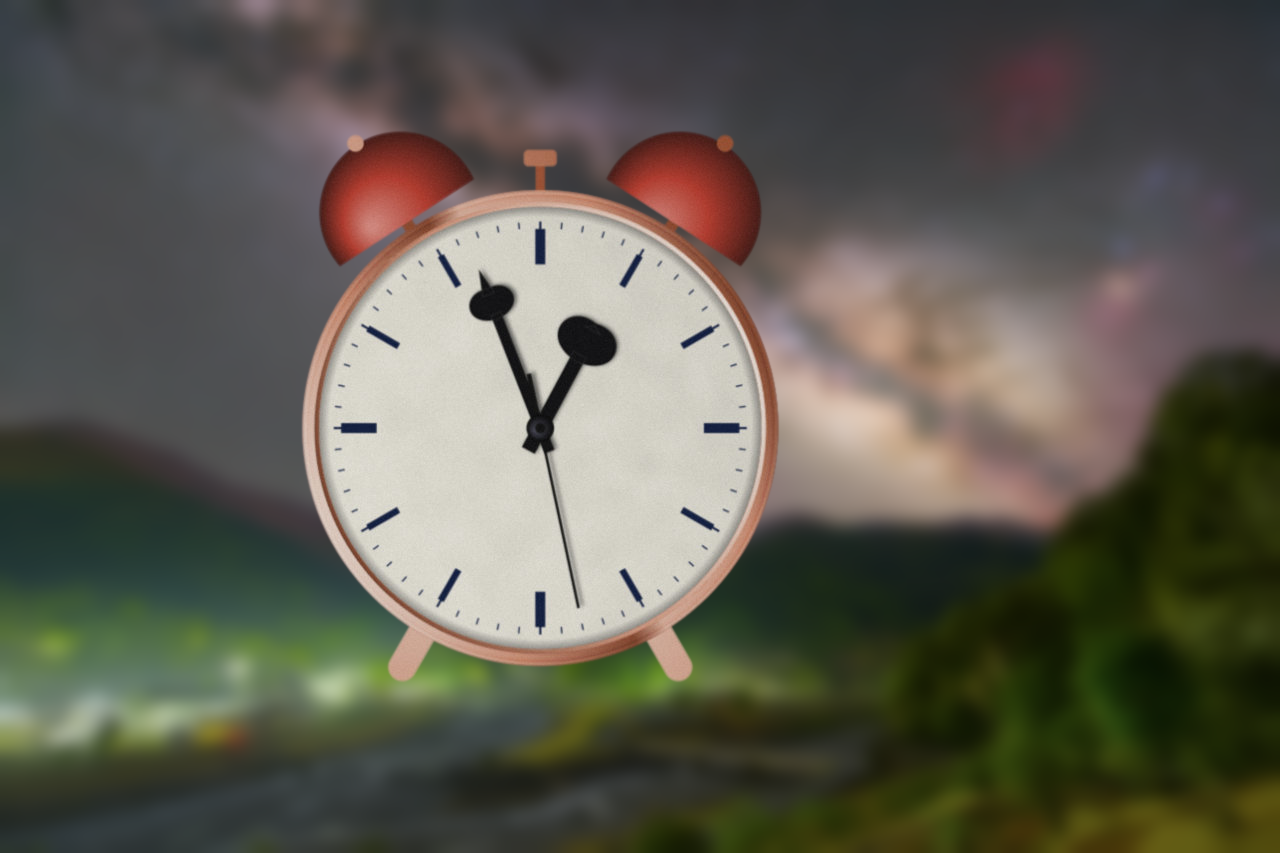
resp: 12,56,28
